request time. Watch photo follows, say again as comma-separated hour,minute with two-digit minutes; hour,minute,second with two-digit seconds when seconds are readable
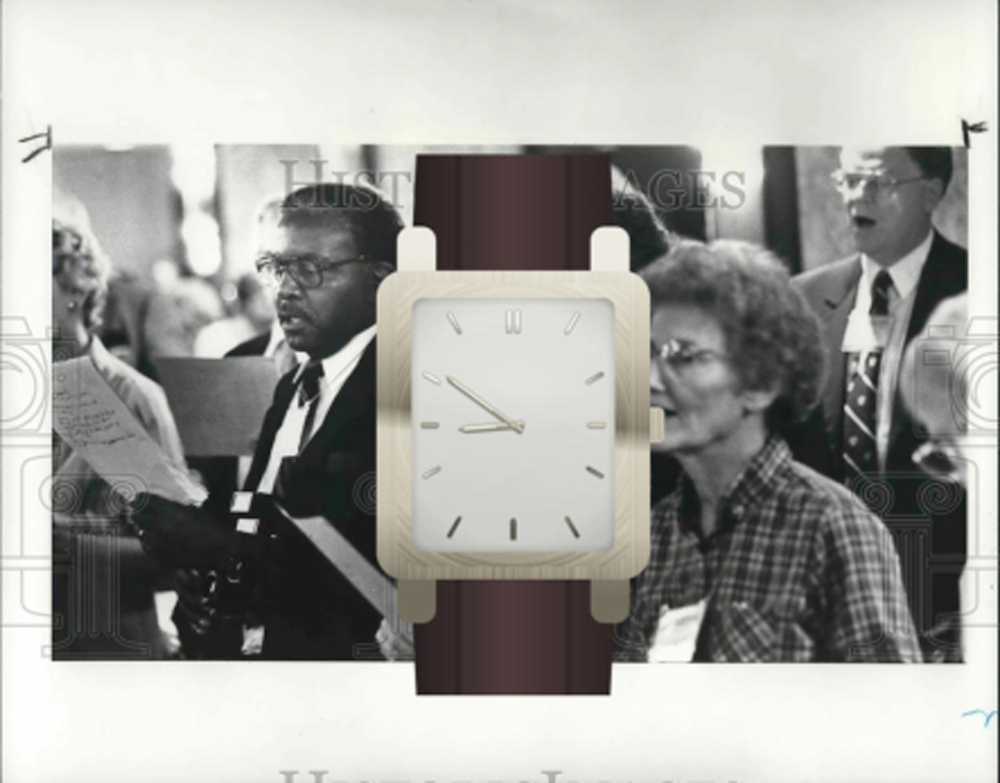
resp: 8,51
